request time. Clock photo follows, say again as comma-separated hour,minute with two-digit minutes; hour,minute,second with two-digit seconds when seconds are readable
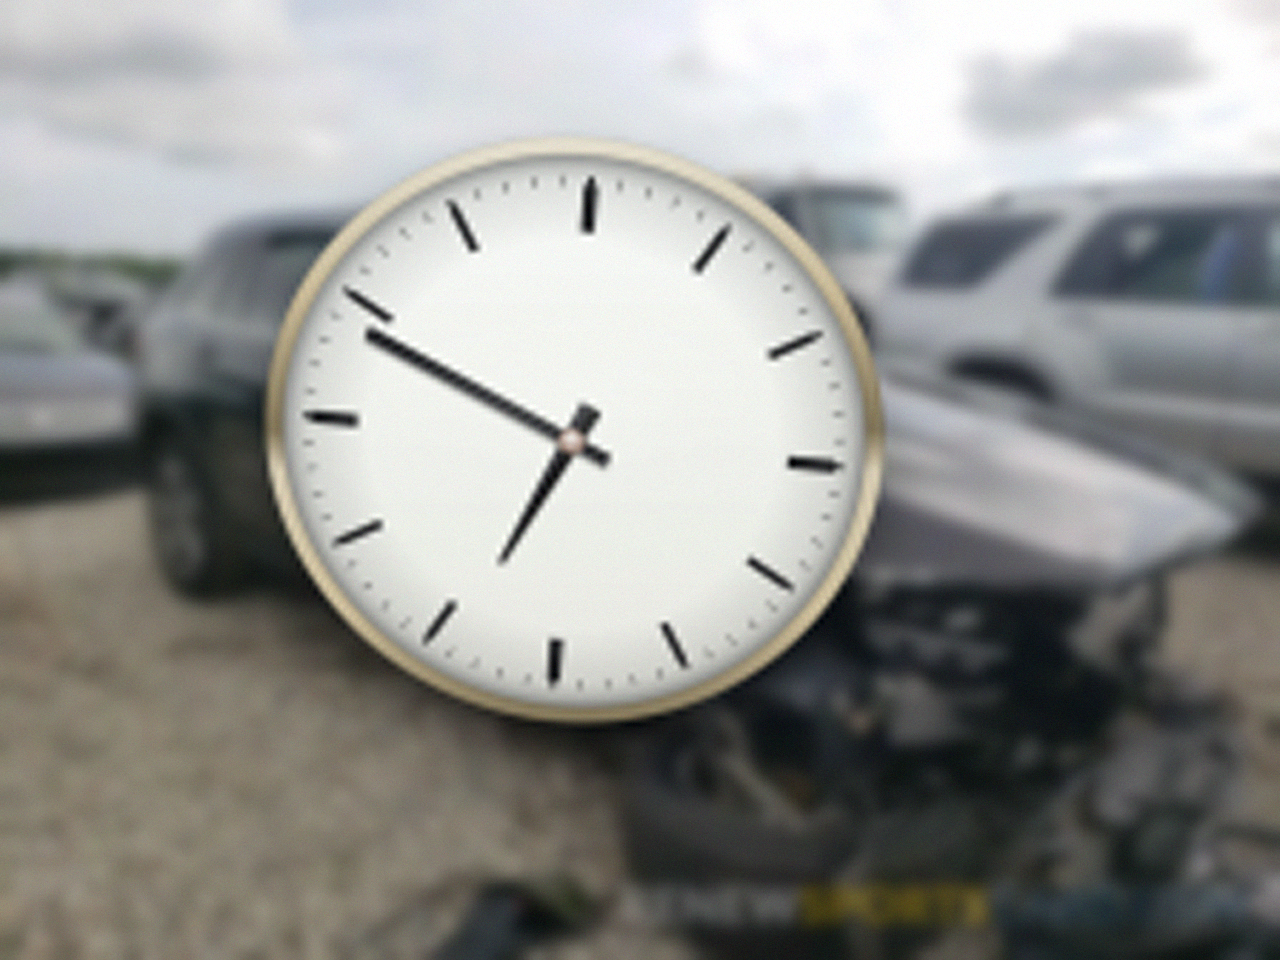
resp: 6,49
